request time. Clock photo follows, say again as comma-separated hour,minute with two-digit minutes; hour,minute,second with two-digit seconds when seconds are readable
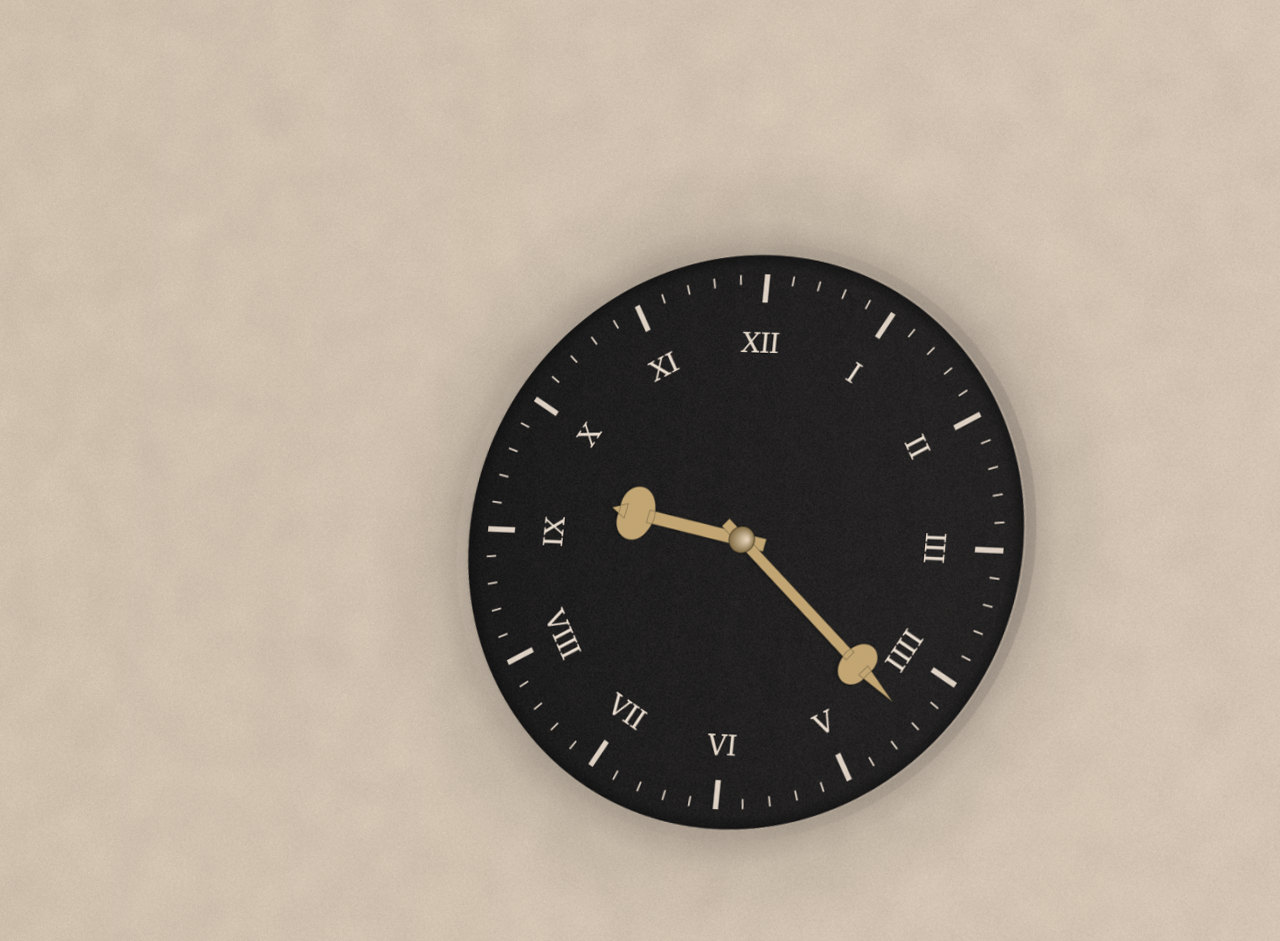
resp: 9,22
